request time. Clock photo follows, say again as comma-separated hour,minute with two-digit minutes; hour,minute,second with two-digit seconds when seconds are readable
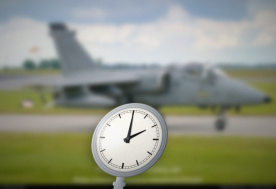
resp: 2,00
